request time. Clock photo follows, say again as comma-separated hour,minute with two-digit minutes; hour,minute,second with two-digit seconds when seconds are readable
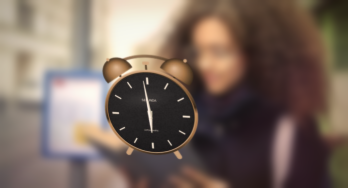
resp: 5,59
